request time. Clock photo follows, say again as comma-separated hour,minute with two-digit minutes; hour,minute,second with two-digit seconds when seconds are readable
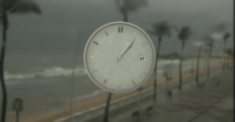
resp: 1,06
